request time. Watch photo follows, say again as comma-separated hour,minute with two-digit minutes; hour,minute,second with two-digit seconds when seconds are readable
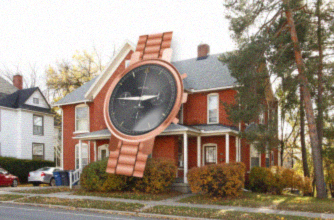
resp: 2,45
